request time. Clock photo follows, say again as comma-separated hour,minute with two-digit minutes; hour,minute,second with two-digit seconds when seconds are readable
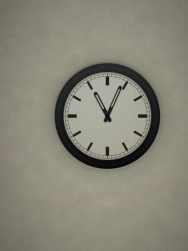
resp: 11,04
